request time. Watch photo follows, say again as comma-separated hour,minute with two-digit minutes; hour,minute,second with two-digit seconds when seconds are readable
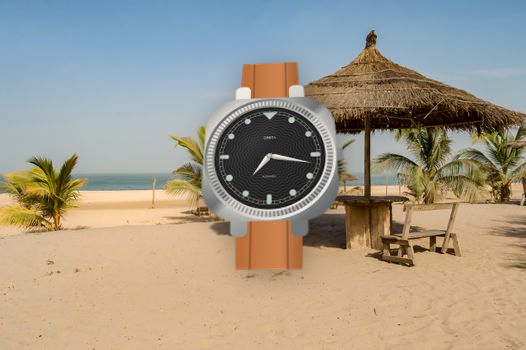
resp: 7,17
